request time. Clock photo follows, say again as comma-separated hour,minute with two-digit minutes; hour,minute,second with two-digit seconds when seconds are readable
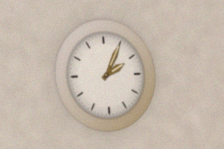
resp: 2,05
